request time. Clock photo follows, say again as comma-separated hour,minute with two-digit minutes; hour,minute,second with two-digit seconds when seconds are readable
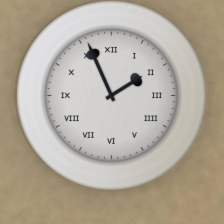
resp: 1,56
